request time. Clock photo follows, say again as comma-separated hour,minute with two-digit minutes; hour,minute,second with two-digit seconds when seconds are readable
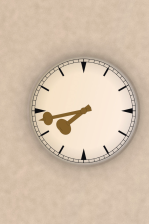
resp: 7,43
